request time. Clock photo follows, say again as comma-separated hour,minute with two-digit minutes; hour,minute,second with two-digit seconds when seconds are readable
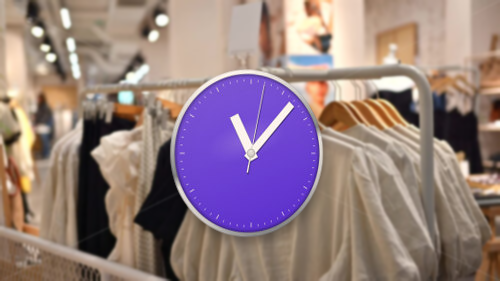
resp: 11,07,02
